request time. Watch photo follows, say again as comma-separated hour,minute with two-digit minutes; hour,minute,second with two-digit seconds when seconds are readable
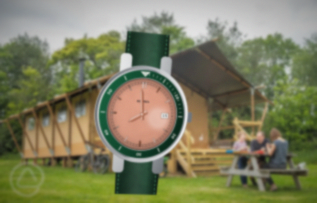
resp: 7,59
